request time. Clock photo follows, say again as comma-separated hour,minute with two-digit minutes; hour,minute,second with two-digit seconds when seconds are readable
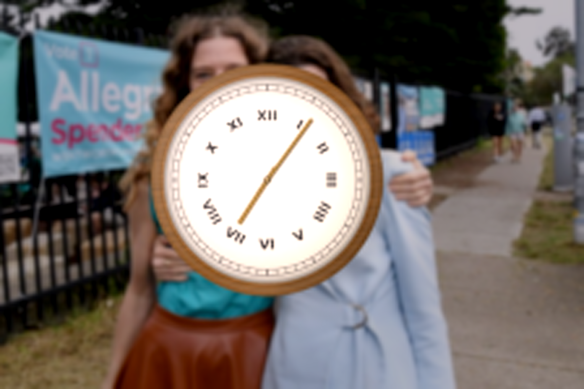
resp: 7,06
